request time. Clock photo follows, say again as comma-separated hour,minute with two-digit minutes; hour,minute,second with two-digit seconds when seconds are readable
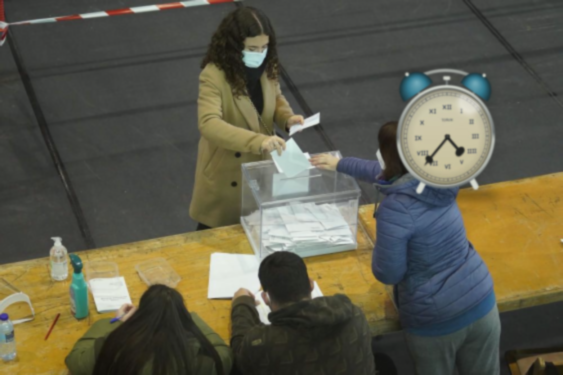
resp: 4,37
